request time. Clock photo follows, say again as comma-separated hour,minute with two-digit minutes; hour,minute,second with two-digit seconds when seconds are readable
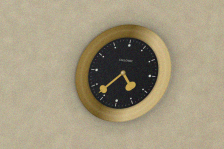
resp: 4,37
